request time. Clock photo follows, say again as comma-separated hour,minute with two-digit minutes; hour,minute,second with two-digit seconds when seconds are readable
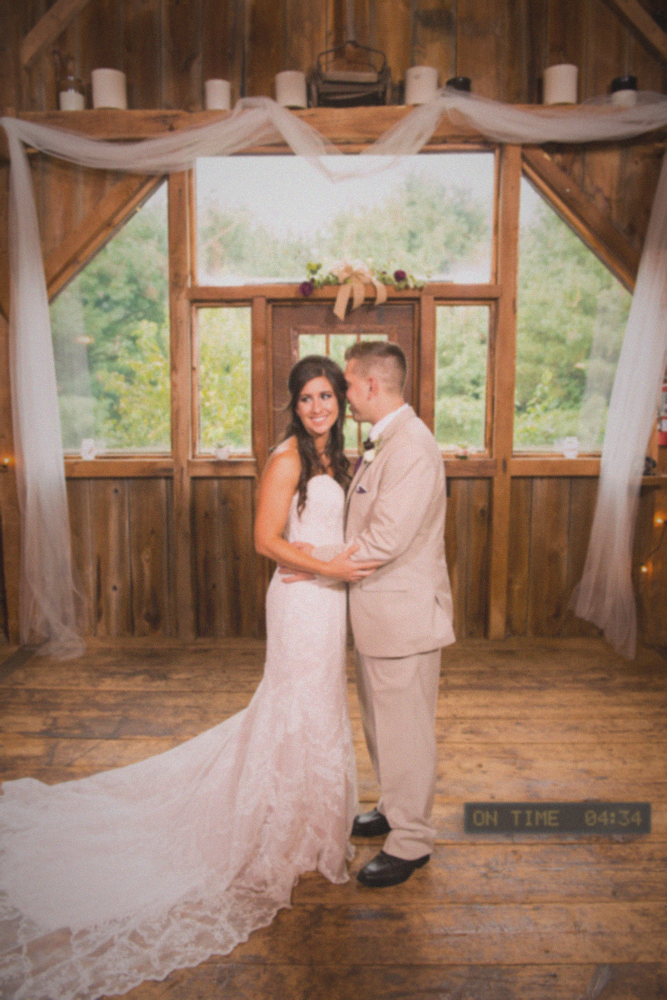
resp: 4,34
